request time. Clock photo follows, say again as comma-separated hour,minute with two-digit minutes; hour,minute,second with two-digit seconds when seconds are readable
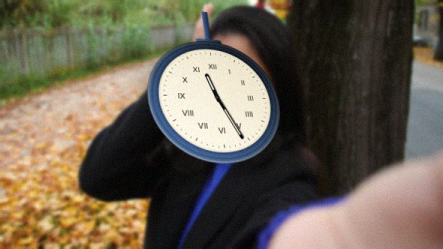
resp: 11,26
